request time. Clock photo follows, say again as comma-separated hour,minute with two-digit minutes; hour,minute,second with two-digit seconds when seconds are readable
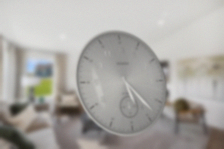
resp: 5,23
